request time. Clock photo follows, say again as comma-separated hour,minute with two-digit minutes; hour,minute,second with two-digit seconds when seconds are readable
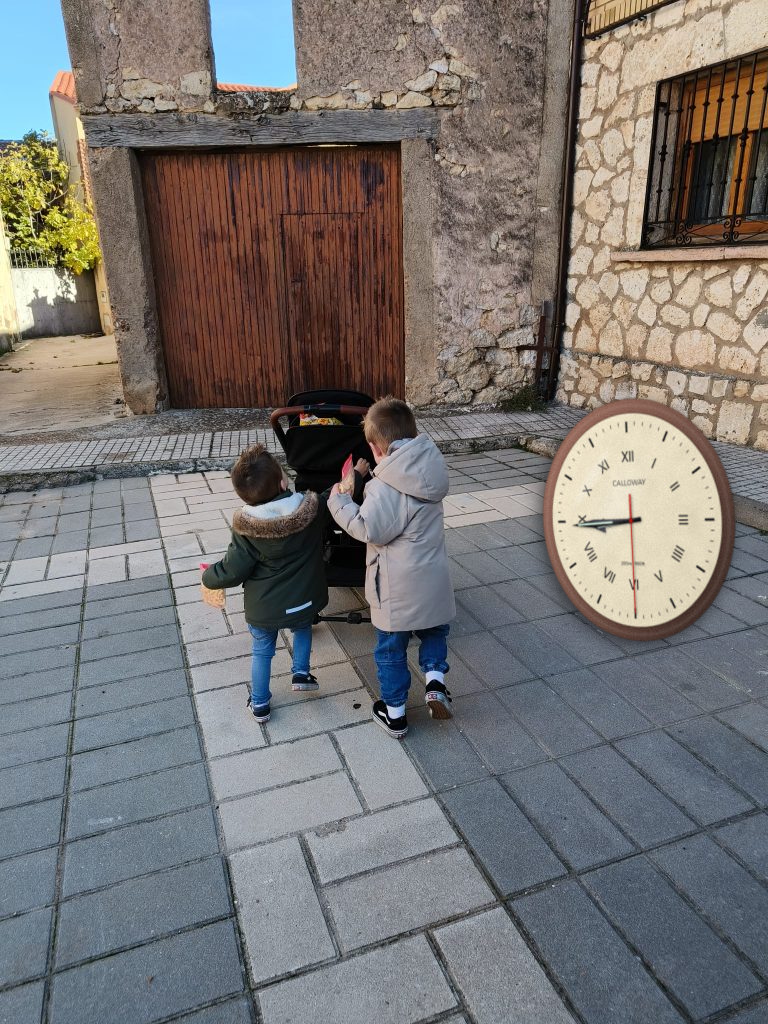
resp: 8,44,30
